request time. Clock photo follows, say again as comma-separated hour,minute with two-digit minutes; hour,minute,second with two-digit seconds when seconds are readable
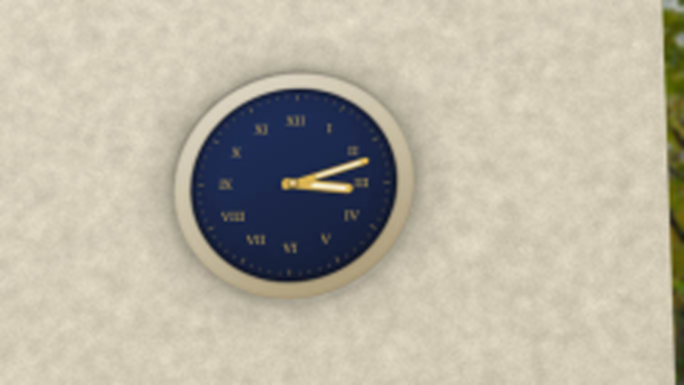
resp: 3,12
